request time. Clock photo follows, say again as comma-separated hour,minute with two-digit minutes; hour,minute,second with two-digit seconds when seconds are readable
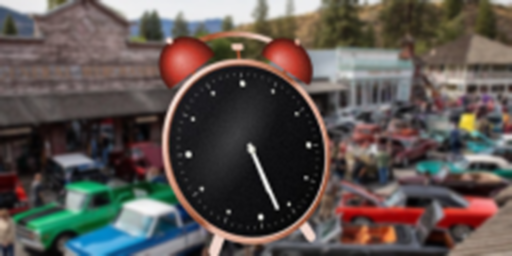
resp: 5,27
